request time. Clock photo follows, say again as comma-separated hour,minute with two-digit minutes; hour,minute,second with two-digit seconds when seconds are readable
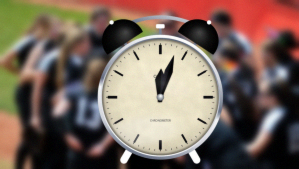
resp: 12,03
